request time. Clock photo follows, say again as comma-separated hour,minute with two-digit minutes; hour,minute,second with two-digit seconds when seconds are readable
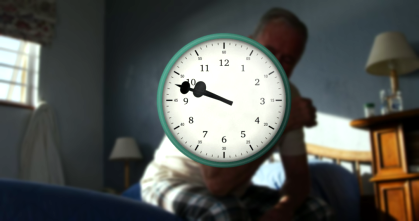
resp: 9,48
